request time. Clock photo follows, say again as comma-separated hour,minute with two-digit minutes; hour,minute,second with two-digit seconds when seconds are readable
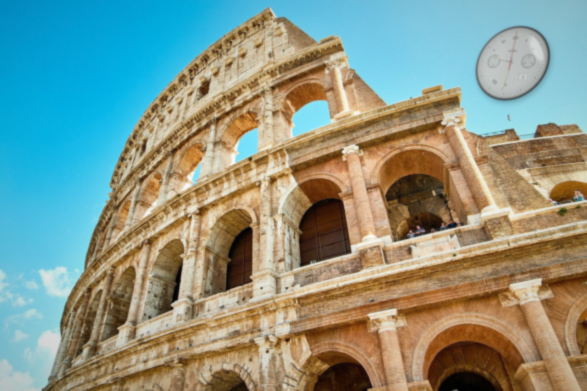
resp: 9,31
